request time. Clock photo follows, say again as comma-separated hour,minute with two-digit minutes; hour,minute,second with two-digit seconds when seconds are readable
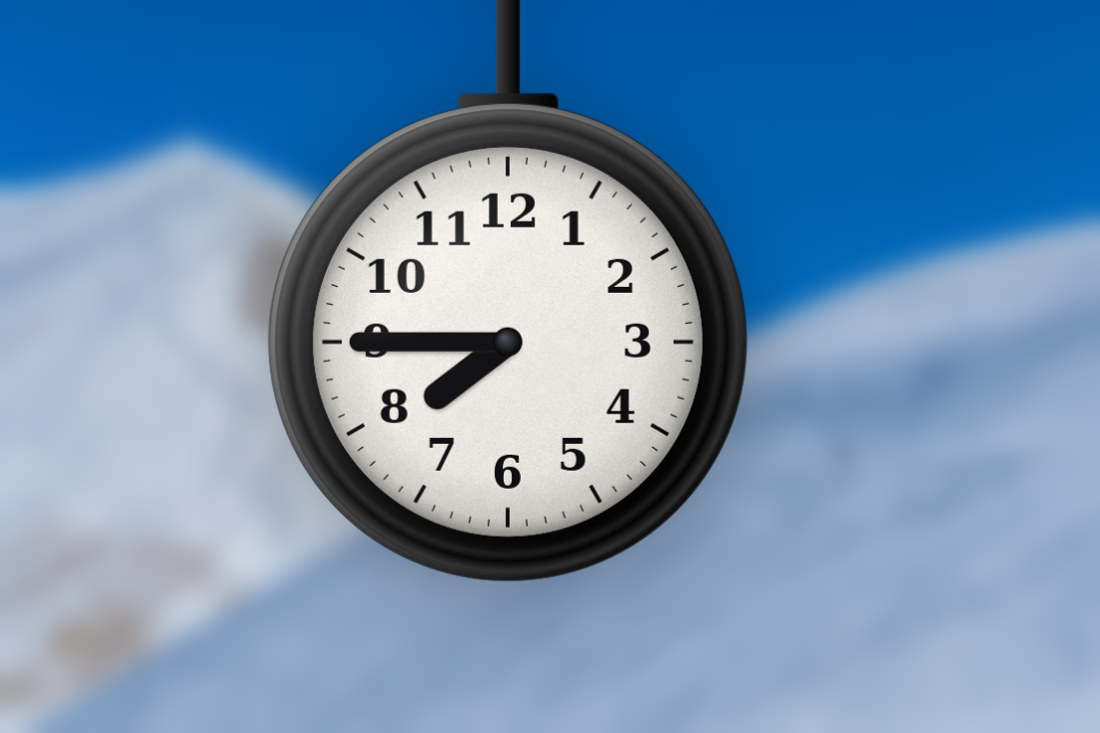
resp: 7,45
